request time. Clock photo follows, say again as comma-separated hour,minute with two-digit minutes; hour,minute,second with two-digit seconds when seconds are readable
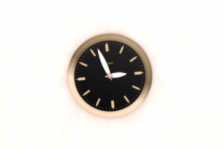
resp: 2,57
